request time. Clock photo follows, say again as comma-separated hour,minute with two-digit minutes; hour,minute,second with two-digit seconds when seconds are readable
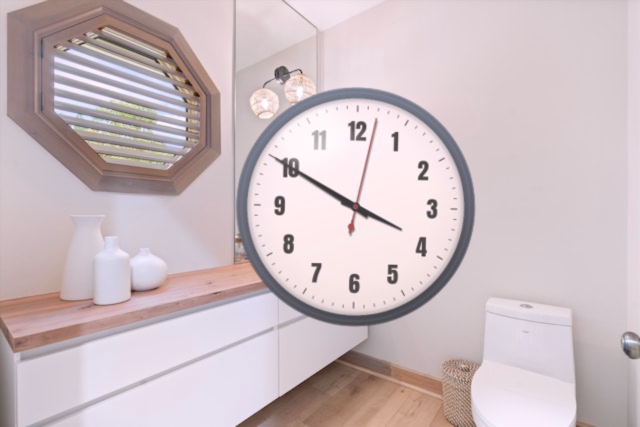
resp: 3,50,02
